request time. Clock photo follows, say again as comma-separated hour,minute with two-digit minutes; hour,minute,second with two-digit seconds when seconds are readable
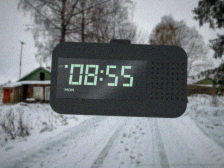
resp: 8,55
